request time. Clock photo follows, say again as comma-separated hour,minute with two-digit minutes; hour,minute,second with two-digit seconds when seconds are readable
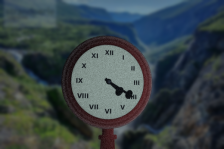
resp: 4,20
